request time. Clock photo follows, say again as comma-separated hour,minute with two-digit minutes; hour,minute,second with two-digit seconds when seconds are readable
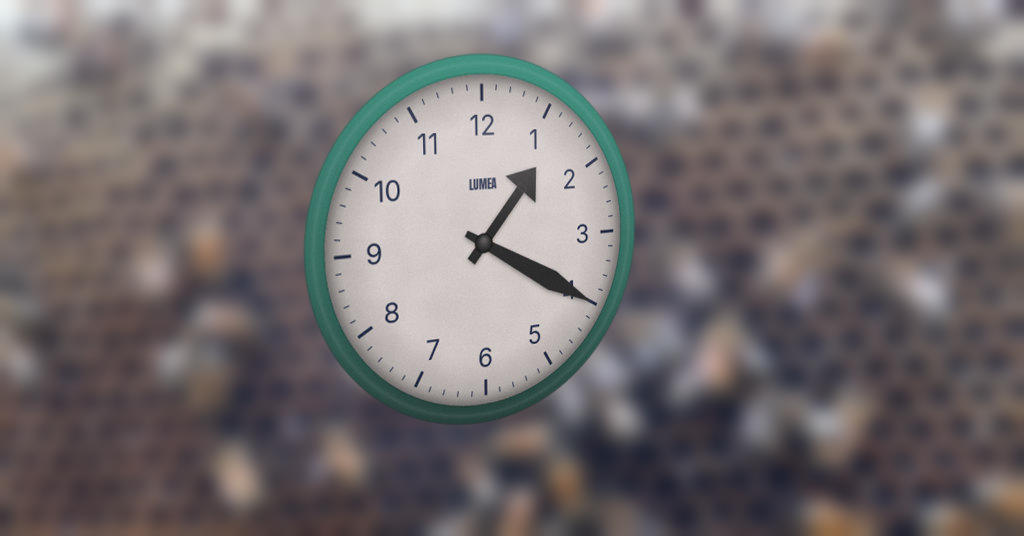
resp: 1,20
